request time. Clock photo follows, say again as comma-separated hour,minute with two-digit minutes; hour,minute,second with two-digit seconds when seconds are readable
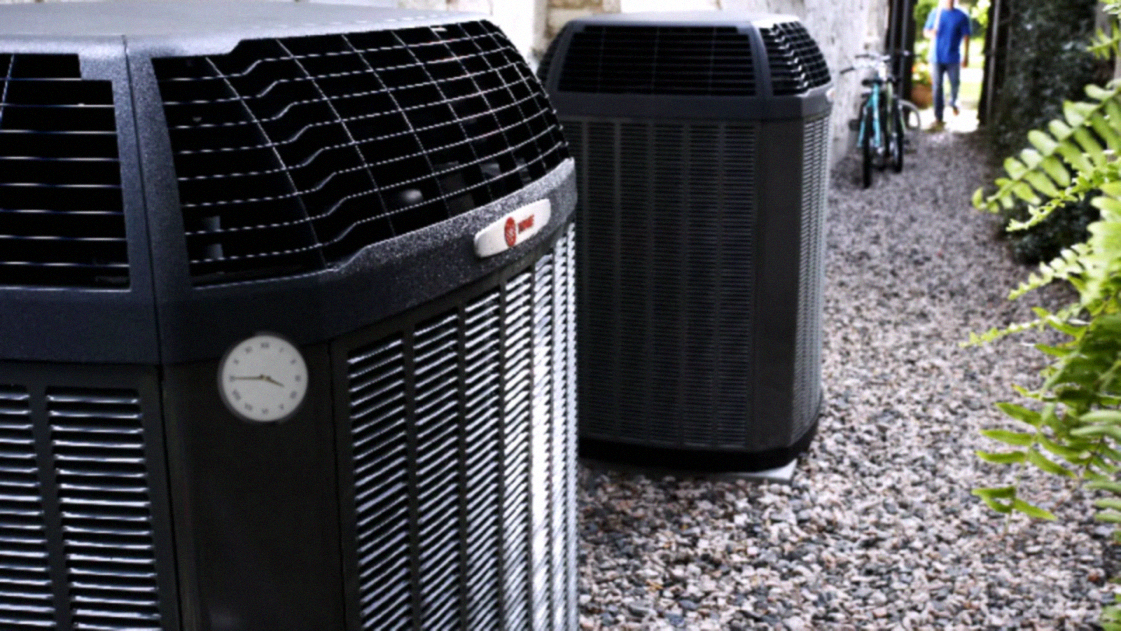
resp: 3,45
